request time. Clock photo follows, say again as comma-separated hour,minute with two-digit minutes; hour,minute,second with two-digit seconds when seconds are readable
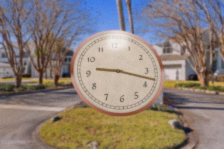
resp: 9,18
